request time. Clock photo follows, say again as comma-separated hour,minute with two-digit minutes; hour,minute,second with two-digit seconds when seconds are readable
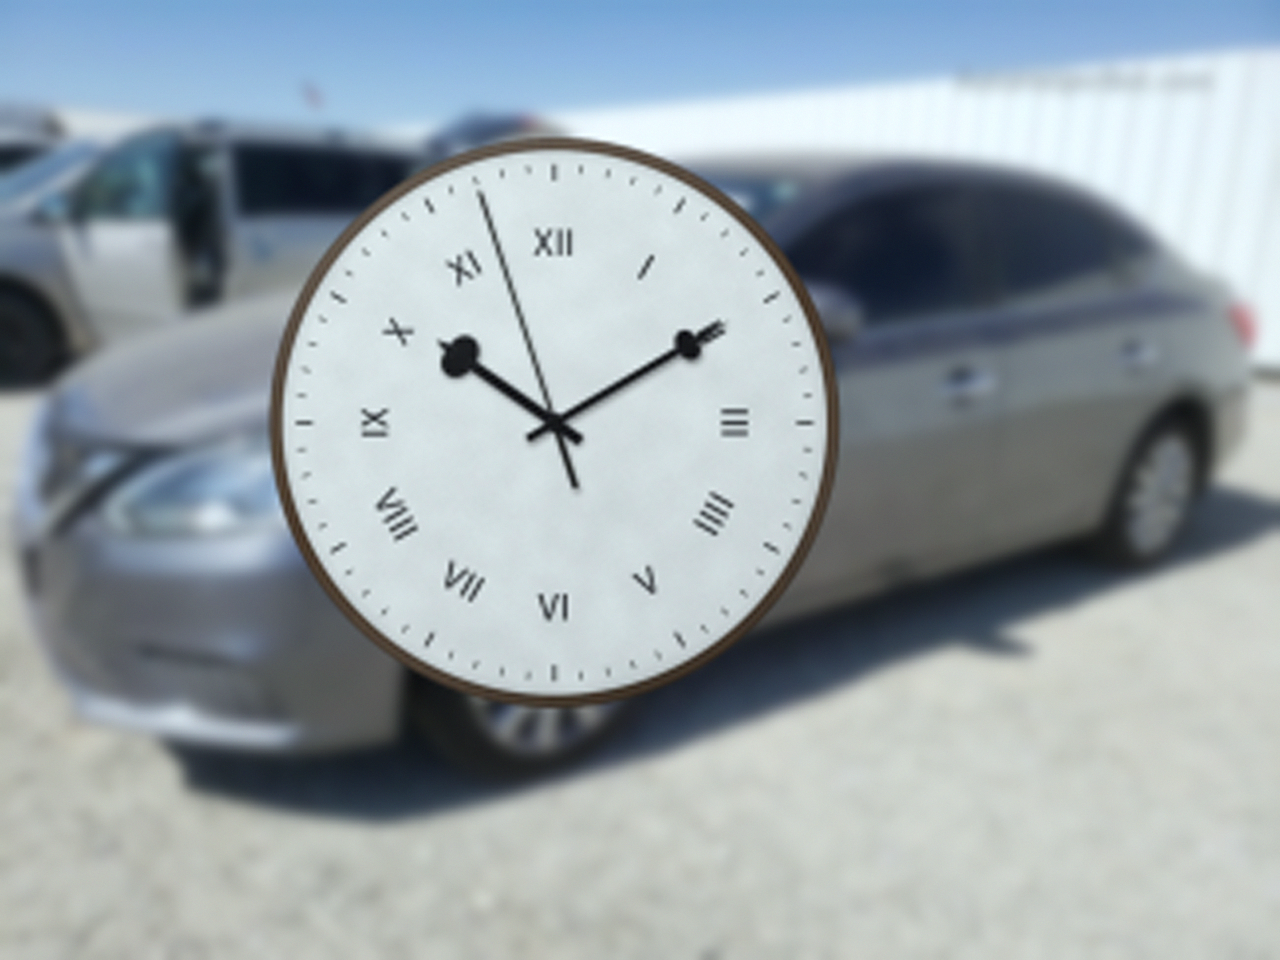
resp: 10,09,57
